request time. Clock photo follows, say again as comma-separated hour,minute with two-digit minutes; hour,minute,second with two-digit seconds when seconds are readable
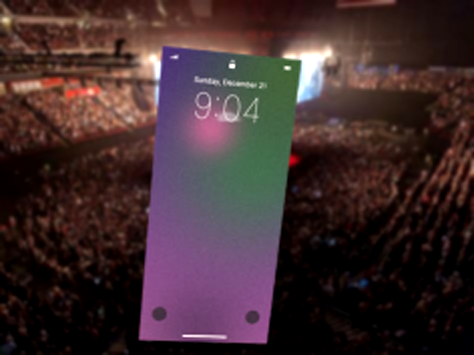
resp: 9,04
